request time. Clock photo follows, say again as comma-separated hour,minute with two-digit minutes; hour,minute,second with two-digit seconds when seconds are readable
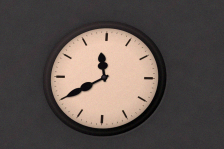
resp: 11,40
